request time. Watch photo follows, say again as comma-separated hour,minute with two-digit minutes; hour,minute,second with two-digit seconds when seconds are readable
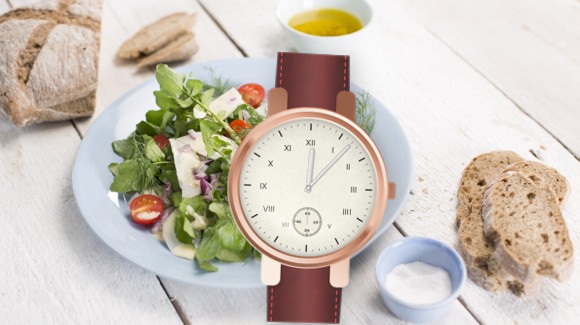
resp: 12,07
